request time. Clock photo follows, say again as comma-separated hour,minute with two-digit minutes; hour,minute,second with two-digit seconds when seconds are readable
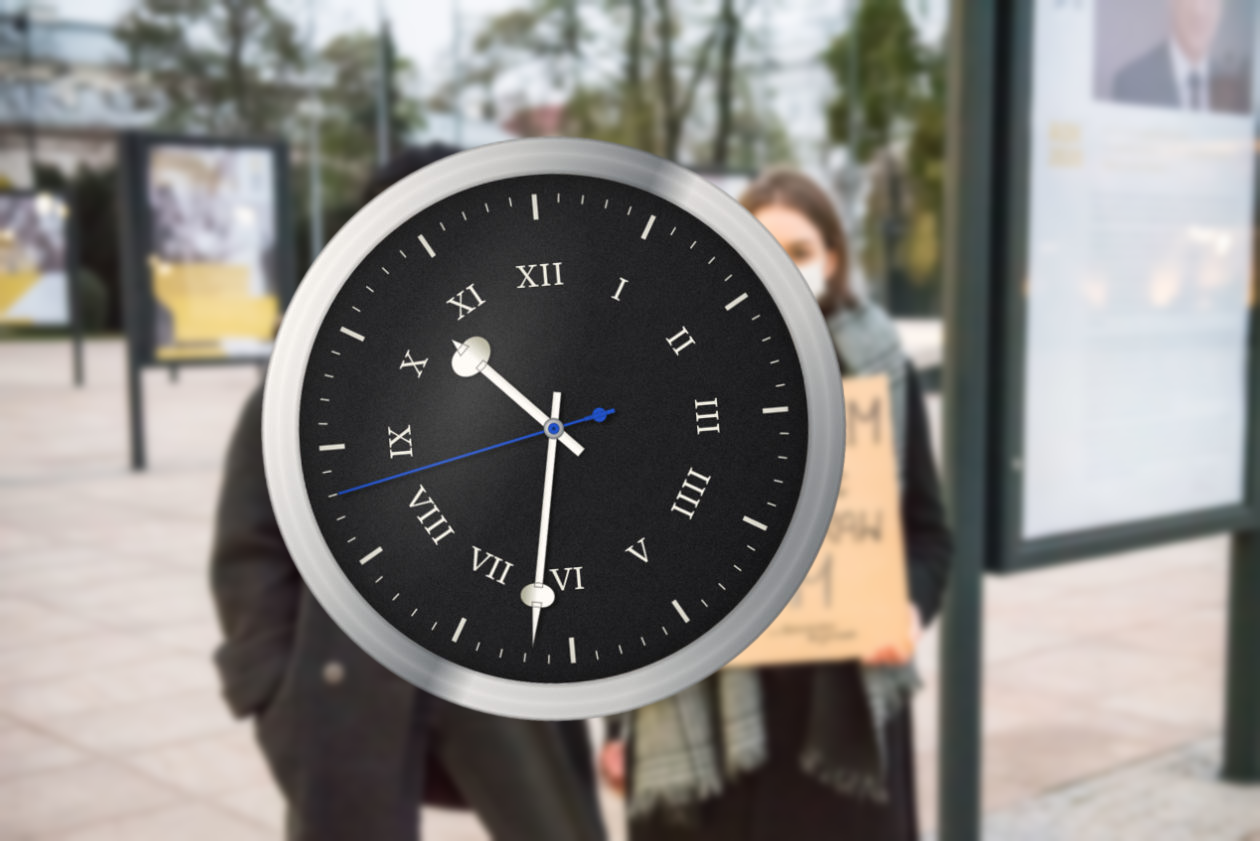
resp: 10,31,43
